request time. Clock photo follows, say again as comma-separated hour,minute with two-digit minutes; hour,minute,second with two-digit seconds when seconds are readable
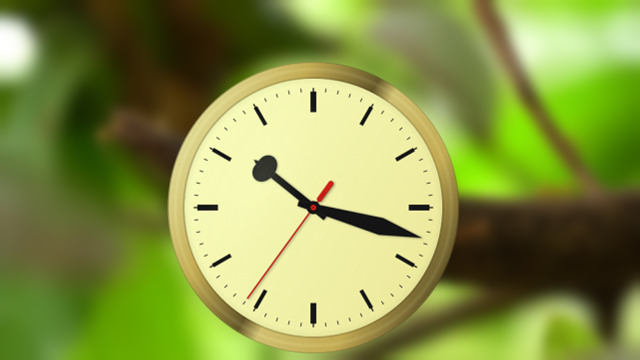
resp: 10,17,36
